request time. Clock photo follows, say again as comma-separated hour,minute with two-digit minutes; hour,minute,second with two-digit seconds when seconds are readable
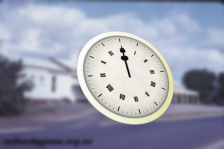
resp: 12,00
